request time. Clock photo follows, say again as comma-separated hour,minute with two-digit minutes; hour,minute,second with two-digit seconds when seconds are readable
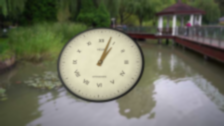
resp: 1,03
